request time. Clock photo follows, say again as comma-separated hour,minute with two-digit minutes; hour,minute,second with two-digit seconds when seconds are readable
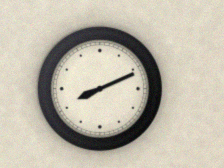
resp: 8,11
